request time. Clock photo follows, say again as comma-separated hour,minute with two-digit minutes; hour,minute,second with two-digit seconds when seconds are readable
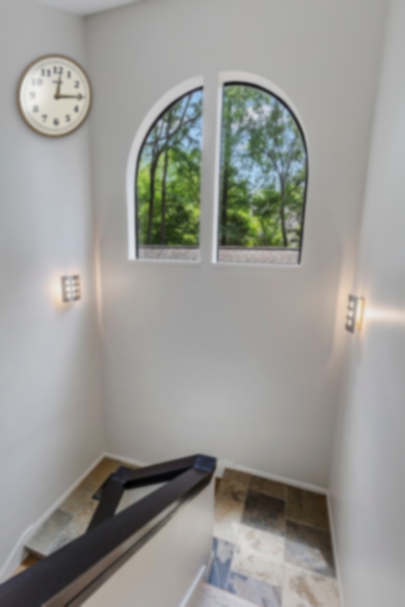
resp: 12,15
